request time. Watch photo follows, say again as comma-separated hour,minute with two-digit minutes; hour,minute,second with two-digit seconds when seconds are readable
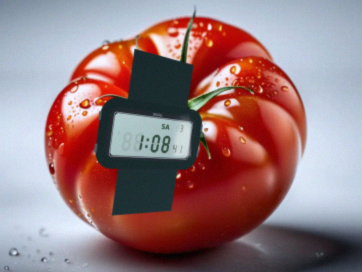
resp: 1,08,41
